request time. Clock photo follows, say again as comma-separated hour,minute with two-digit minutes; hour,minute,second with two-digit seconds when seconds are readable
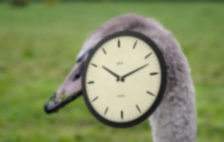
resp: 10,12
